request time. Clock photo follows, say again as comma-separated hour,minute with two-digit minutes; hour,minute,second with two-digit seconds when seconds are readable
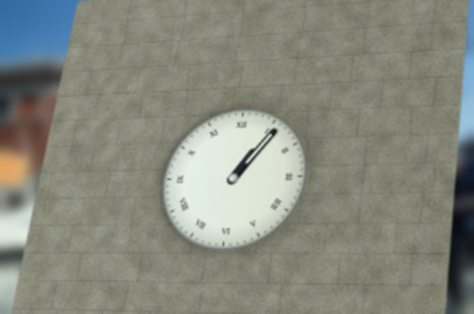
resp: 1,06
